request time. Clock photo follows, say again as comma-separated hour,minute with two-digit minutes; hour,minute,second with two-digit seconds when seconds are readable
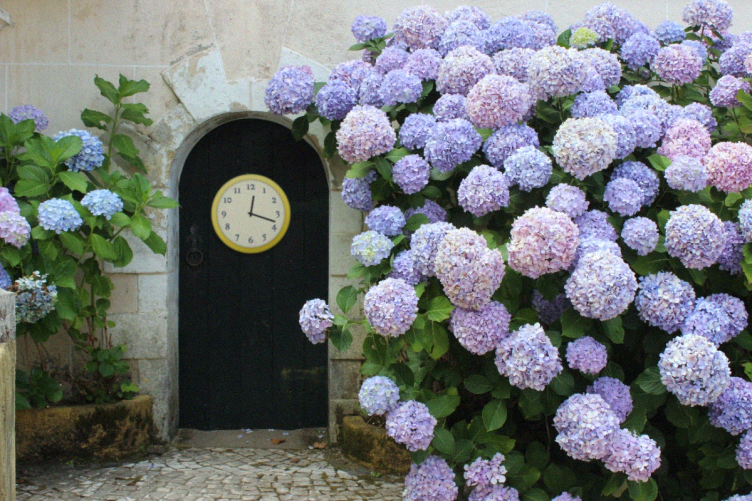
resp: 12,18
